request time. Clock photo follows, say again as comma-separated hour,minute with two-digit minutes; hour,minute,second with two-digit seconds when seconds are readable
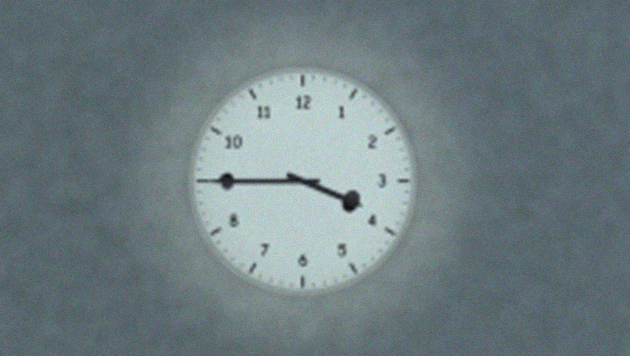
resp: 3,45
